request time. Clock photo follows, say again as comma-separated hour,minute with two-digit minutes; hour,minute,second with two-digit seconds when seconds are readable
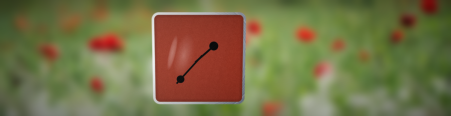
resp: 1,37
